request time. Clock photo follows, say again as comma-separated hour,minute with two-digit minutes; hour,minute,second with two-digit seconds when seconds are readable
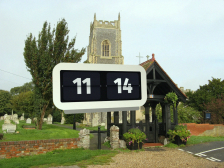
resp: 11,14
